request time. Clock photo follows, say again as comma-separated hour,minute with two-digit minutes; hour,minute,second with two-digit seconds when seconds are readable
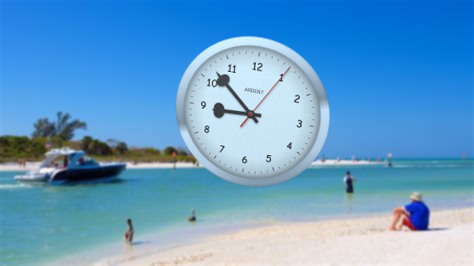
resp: 8,52,05
